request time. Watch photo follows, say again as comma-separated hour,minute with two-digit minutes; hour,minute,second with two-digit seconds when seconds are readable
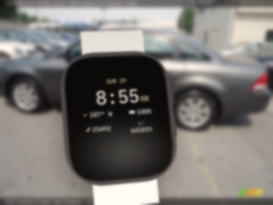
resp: 8,55
